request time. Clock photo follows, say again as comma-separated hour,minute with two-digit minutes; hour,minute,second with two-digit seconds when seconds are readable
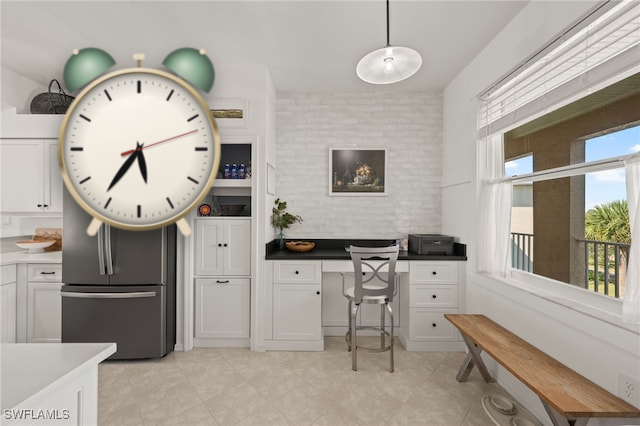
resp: 5,36,12
